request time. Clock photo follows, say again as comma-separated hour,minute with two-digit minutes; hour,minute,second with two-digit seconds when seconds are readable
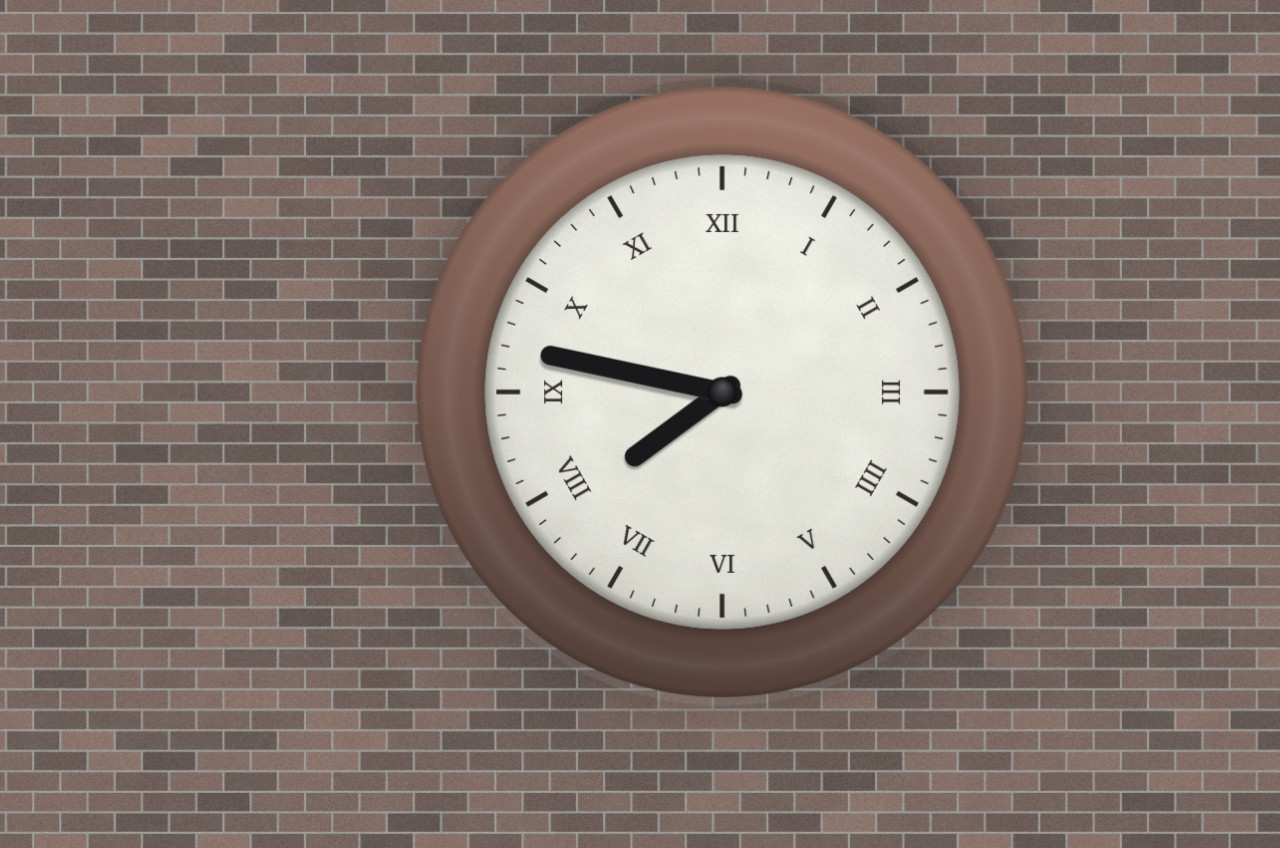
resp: 7,47
